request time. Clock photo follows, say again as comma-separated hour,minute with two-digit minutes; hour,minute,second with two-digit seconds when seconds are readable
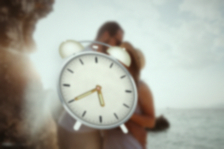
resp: 5,40
